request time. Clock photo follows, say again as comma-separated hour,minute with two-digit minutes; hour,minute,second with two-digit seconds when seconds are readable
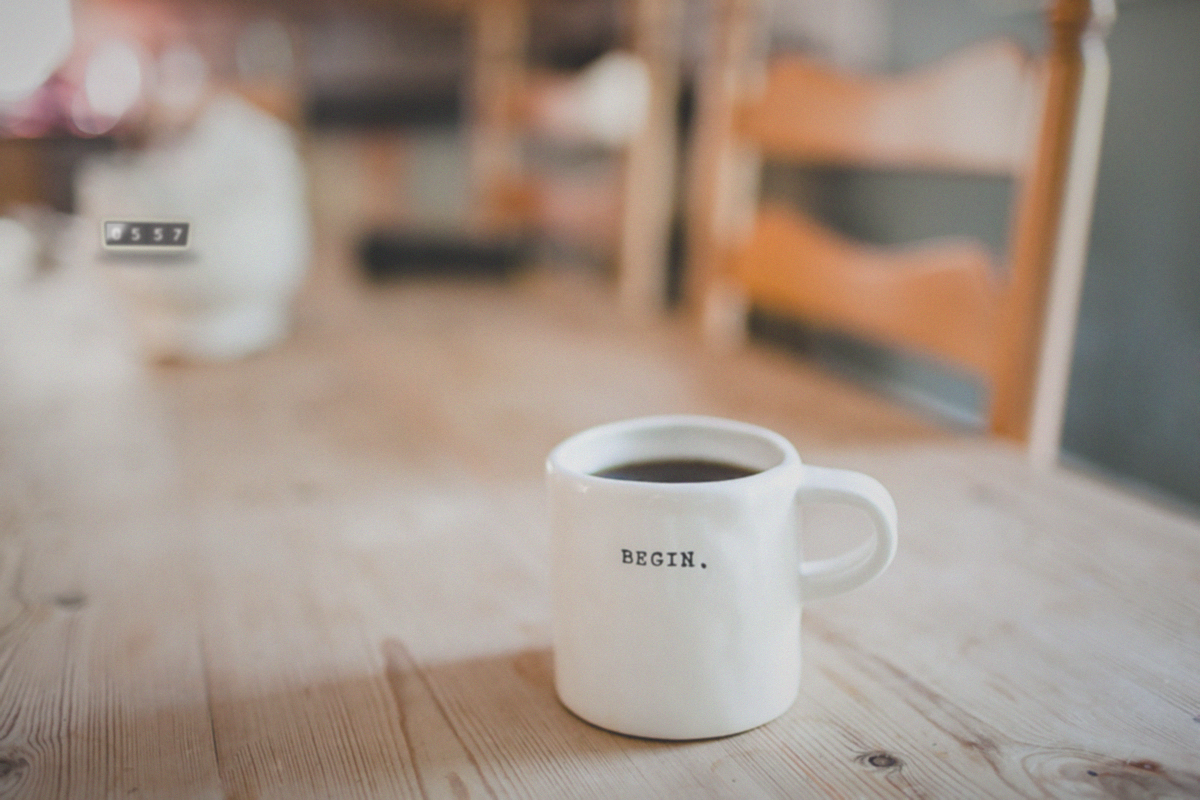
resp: 5,57
